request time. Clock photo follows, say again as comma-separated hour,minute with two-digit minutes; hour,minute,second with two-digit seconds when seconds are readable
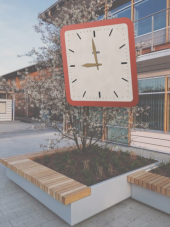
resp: 8,59
